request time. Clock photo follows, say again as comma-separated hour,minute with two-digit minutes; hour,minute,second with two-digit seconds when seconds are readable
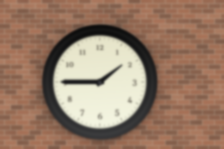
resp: 1,45
